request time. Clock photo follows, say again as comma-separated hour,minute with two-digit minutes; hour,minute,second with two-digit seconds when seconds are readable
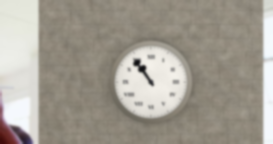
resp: 10,54
